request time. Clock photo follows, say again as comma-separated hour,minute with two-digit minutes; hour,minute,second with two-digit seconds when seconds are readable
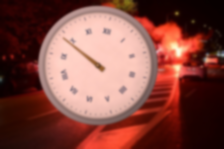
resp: 9,49
